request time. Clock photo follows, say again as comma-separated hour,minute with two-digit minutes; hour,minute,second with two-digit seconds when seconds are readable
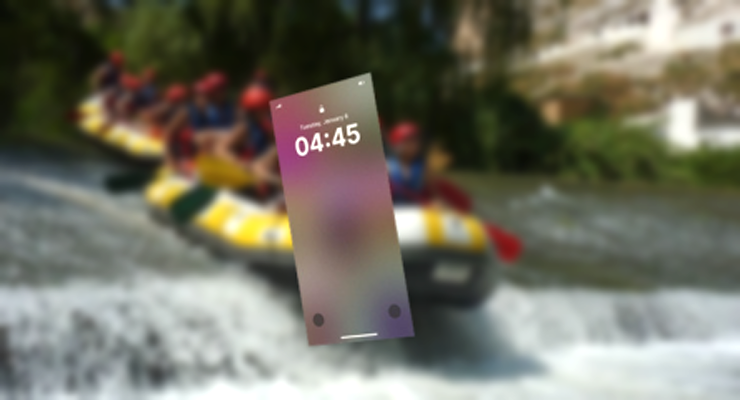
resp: 4,45
